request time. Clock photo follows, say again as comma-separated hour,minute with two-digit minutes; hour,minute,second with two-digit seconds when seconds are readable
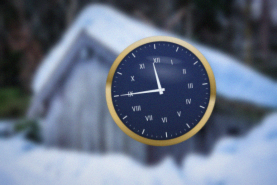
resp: 11,45
